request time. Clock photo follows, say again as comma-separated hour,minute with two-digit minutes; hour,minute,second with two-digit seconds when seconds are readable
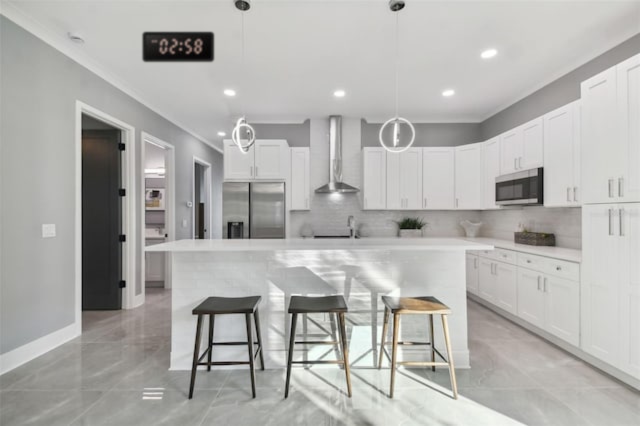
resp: 2,58
